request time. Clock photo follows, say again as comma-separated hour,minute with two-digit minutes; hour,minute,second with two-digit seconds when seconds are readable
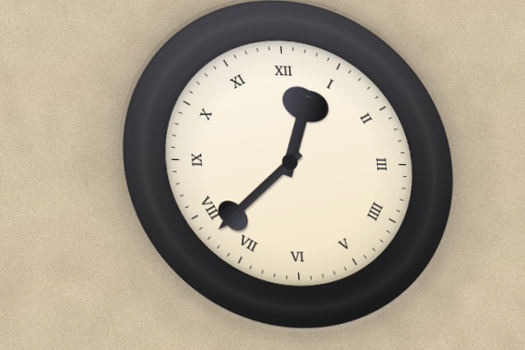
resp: 12,38
